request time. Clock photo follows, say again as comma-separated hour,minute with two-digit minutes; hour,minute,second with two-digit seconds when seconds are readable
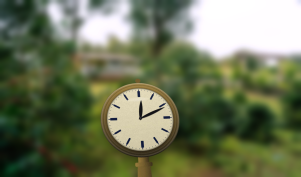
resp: 12,11
